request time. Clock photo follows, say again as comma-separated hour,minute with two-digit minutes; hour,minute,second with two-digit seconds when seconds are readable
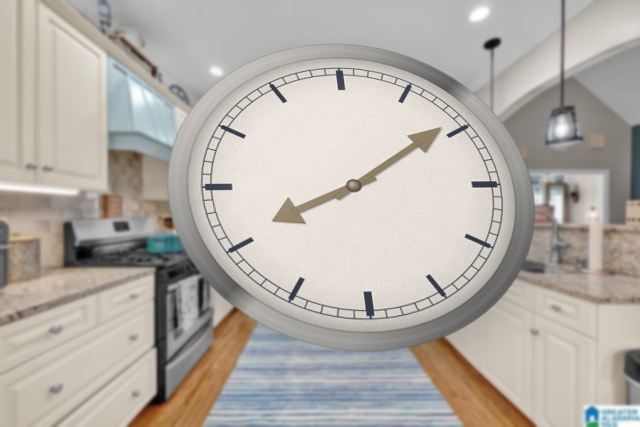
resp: 8,09
